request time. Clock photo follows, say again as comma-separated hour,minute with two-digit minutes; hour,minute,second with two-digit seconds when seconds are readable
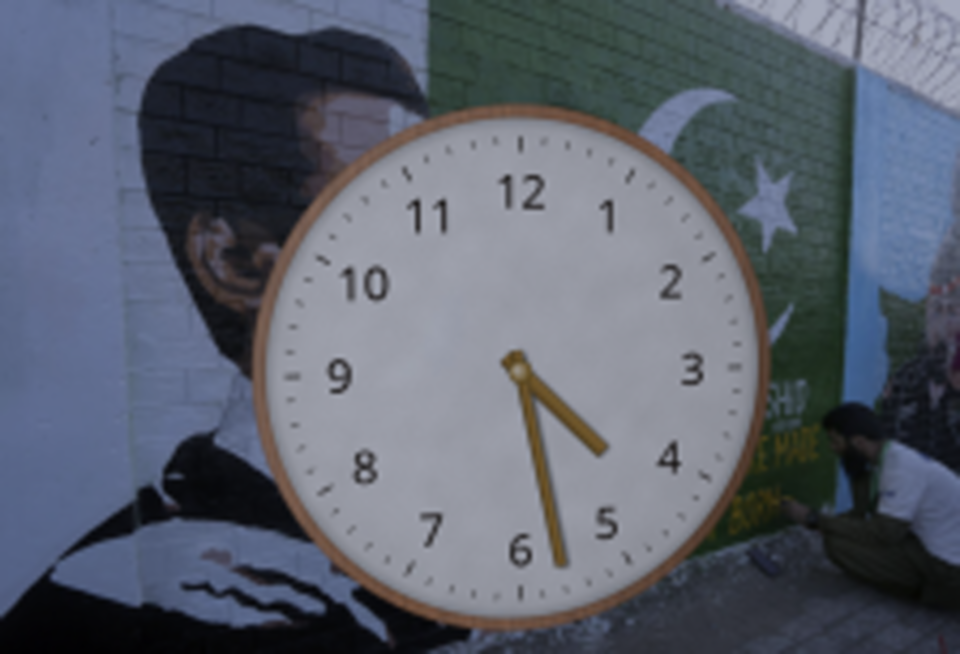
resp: 4,28
